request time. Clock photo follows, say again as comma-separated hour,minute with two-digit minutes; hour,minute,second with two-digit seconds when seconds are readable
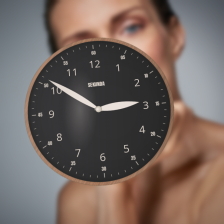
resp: 2,51
